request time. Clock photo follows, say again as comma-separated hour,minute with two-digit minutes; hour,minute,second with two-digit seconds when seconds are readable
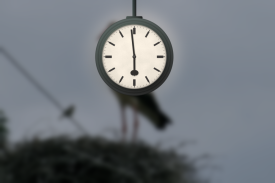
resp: 5,59
